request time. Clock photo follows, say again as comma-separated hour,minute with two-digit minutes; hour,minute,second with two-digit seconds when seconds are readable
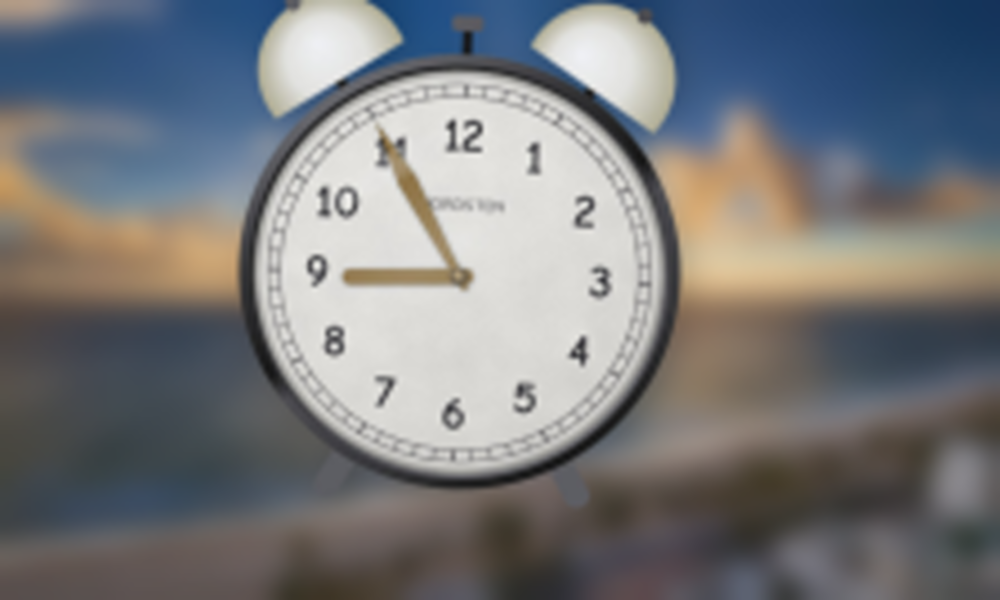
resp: 8,55
